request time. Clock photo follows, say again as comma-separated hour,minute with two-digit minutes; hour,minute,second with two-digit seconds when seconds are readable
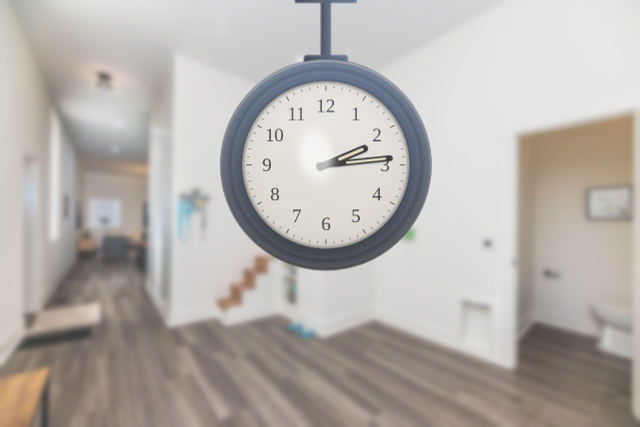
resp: 2,14
